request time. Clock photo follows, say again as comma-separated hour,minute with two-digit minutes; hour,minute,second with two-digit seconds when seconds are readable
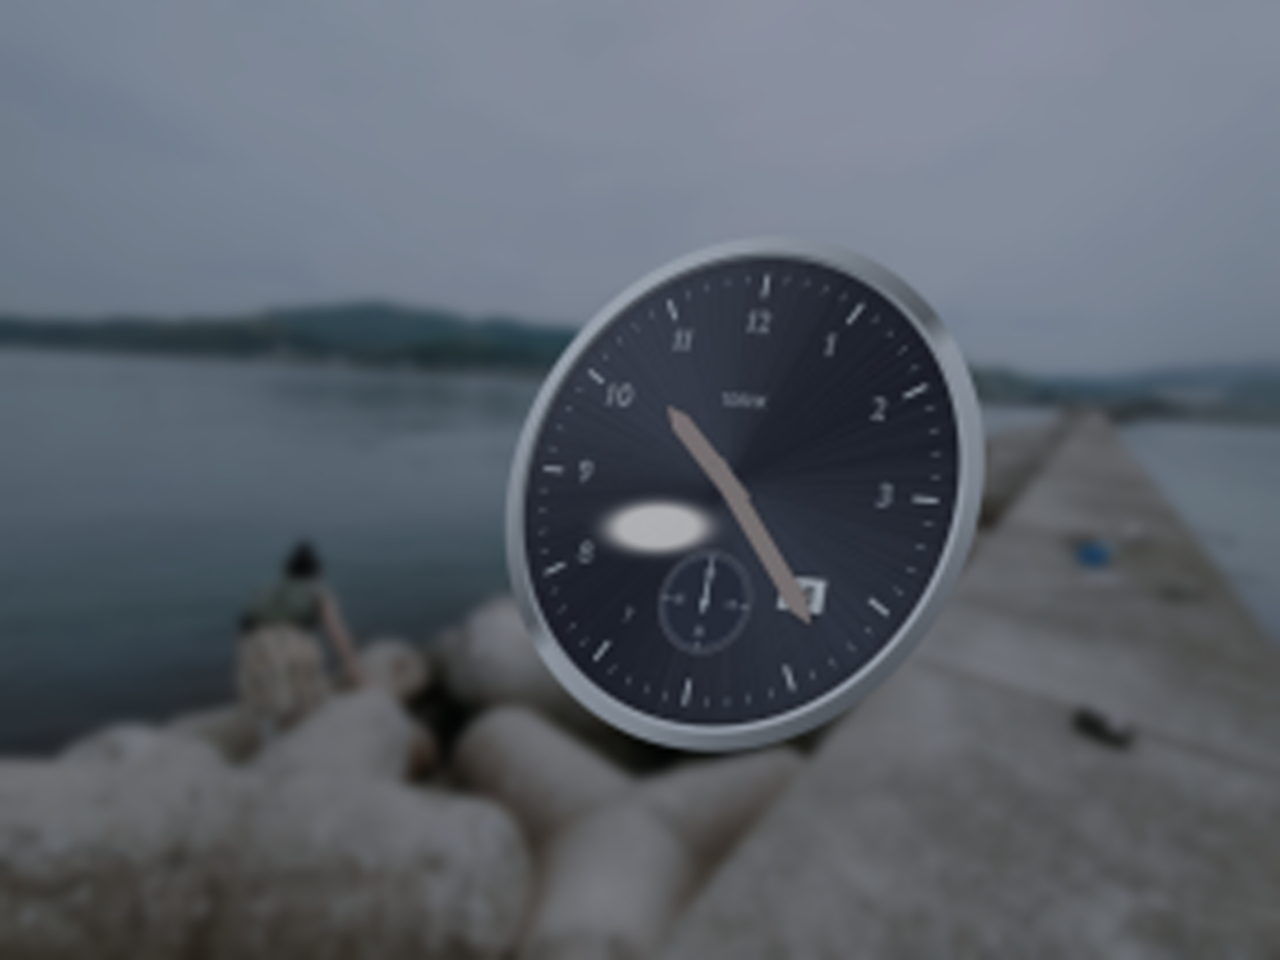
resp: 10,23
